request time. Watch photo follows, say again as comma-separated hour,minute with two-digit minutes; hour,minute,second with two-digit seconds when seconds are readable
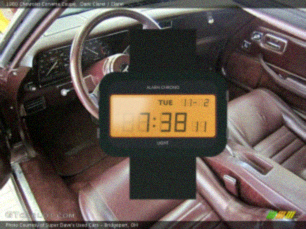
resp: 7,38,11
